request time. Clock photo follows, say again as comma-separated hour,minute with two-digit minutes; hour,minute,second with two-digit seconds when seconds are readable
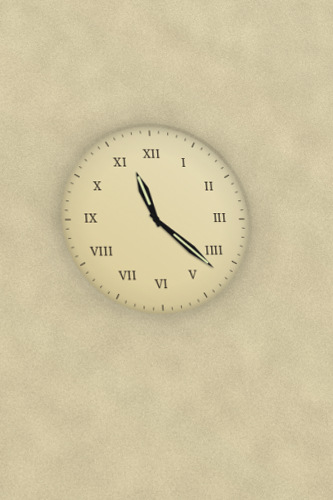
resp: 11,22
